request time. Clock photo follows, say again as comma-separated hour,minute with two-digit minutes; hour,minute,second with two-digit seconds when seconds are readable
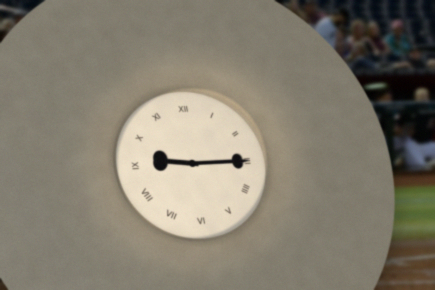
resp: 9,15
